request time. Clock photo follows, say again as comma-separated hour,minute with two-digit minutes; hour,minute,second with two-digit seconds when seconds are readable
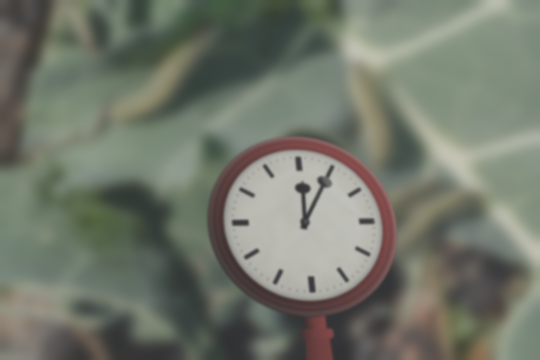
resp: 12,05
